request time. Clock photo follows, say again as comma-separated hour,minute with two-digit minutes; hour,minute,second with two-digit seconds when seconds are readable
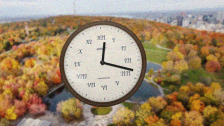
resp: 12,18
